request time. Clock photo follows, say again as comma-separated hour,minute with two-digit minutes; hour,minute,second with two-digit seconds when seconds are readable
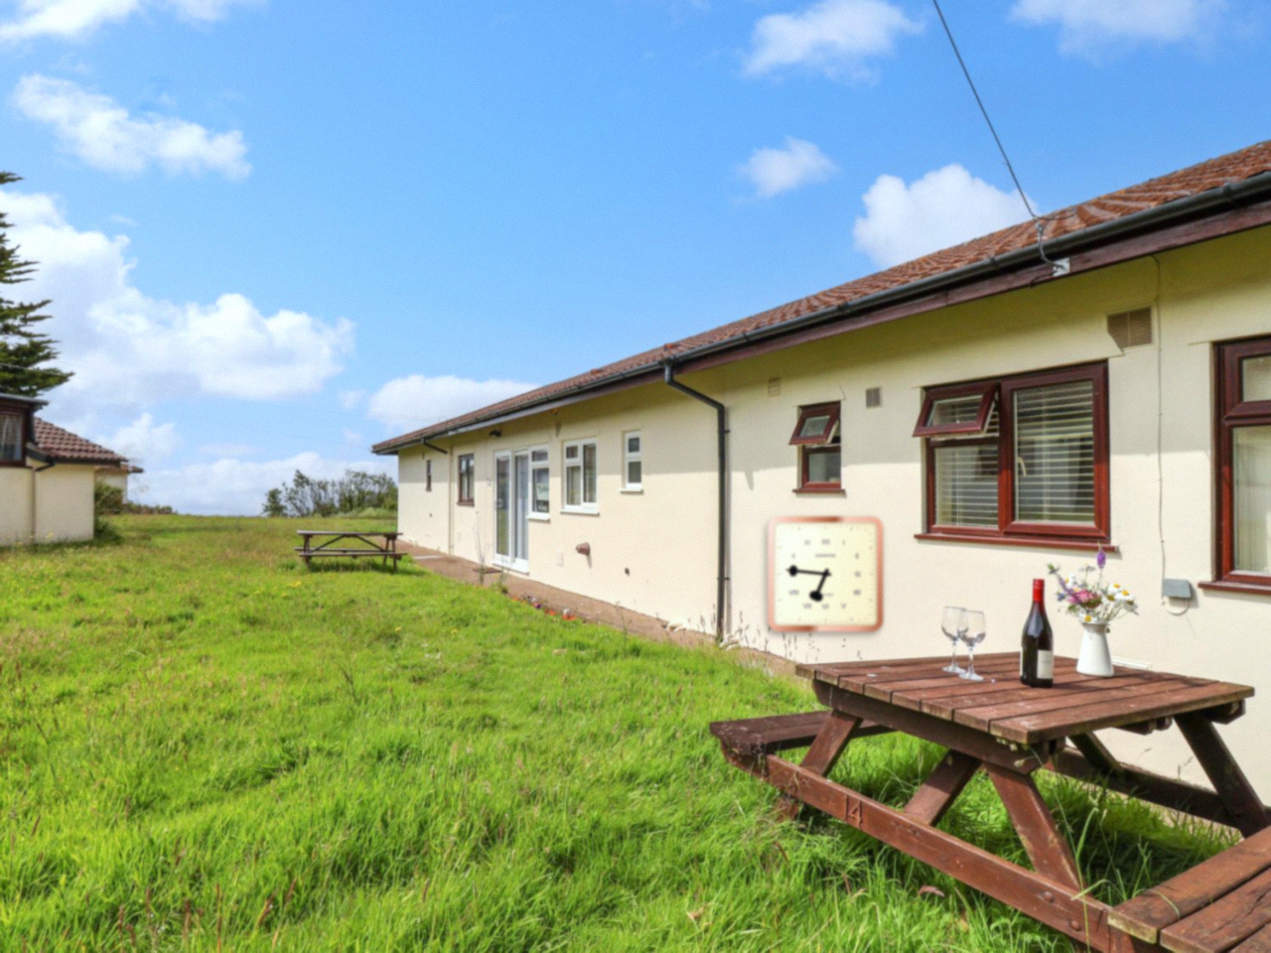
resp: 6,46
